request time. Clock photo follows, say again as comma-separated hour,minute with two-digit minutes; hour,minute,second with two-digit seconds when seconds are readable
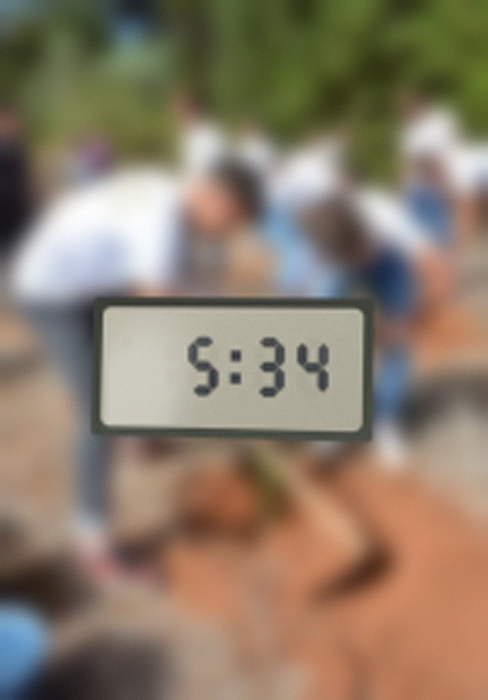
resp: 5,34
